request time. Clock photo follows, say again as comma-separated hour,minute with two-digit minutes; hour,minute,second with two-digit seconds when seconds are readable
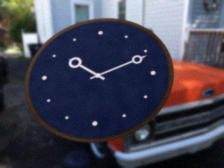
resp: 10,11
